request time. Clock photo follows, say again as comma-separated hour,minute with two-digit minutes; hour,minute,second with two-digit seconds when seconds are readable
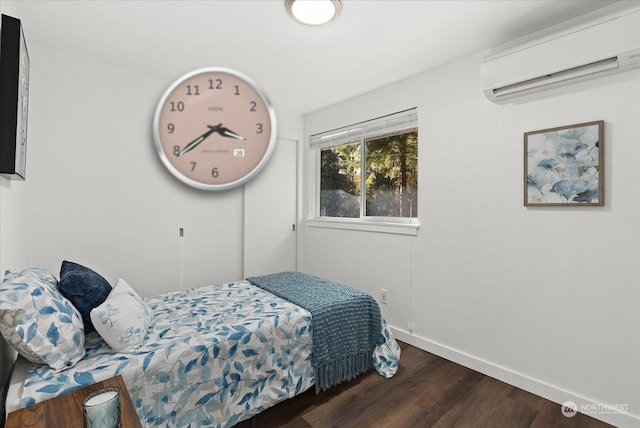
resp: 3,39
